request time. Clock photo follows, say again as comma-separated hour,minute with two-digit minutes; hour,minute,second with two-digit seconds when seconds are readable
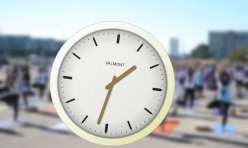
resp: 1,32
